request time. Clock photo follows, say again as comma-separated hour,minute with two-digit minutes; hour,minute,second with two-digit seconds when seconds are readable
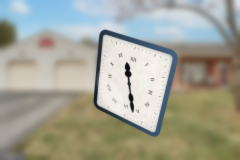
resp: 11,27
